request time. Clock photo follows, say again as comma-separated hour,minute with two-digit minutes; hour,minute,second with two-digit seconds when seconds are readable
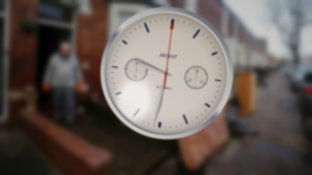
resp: 9,31
